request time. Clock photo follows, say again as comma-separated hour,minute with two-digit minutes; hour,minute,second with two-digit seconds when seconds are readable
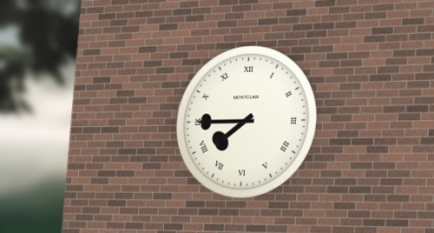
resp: 7,45
